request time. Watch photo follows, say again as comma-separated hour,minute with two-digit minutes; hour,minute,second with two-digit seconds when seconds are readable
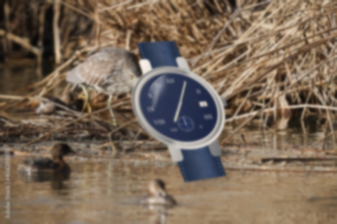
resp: 7,05
